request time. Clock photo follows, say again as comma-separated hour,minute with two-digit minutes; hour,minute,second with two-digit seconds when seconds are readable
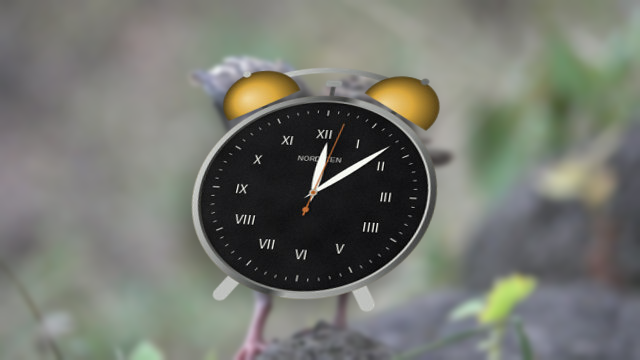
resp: 12,08,02
